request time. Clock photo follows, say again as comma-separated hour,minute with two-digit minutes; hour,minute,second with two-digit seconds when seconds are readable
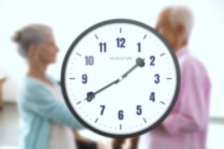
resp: 1,40
